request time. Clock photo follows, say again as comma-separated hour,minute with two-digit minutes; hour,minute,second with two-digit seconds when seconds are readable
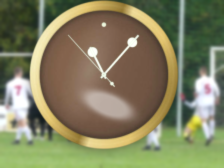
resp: 11,06,53
